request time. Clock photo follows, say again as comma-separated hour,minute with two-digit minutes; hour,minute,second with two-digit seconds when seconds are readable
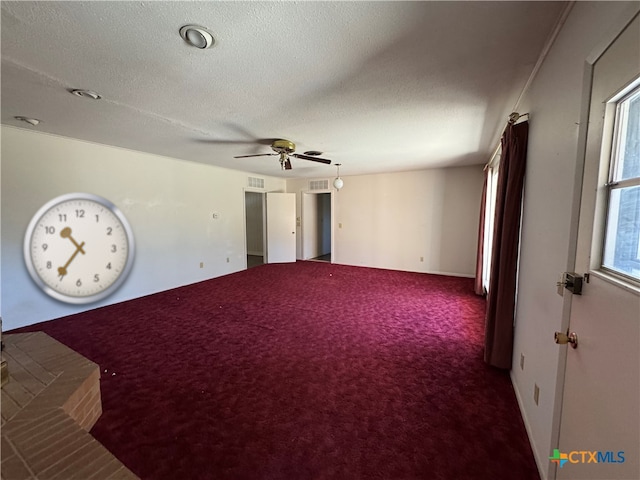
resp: 10,36
